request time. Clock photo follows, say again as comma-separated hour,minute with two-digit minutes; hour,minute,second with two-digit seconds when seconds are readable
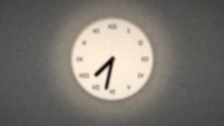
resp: 7,32
